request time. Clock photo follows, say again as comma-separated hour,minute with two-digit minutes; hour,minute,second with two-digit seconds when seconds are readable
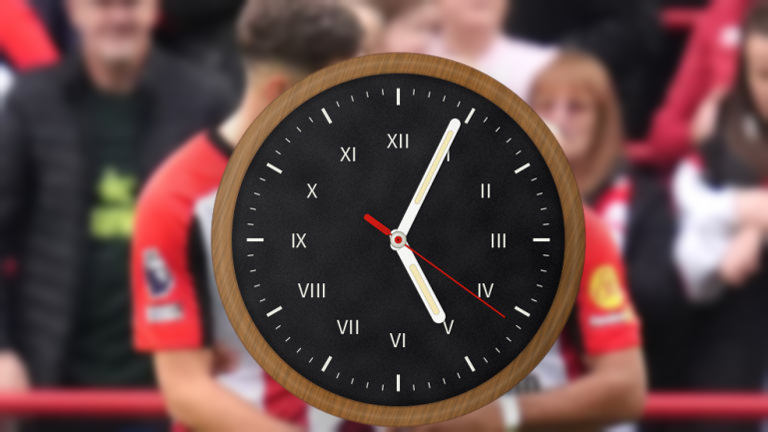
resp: 5,04,21
